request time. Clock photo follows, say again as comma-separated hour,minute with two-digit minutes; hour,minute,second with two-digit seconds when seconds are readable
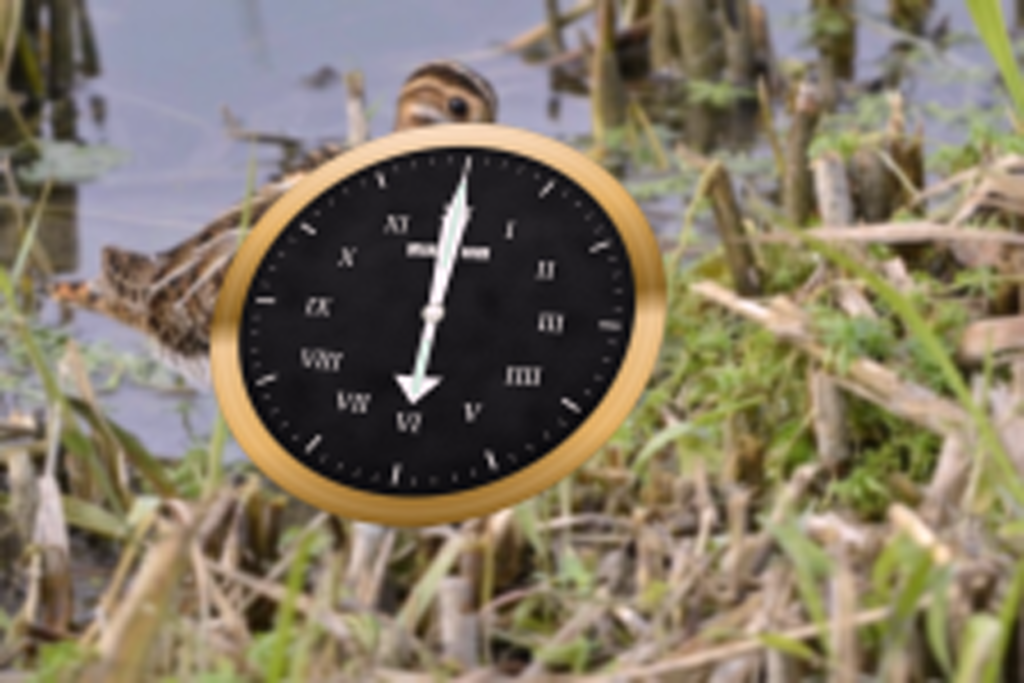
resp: 6,00
